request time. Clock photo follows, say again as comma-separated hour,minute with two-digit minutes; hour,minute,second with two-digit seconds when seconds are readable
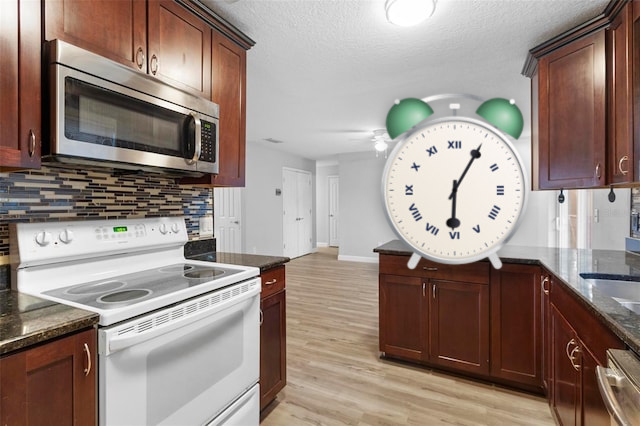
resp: 6,05
